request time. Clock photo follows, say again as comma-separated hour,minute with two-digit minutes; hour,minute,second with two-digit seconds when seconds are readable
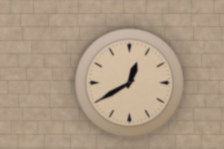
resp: 12,40
